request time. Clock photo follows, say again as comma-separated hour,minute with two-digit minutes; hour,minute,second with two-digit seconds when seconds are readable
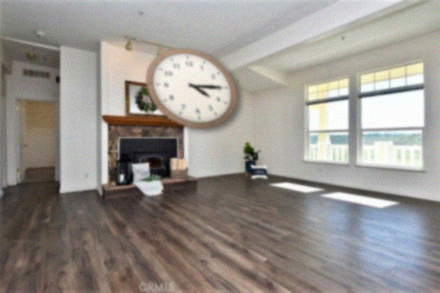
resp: 4,15
